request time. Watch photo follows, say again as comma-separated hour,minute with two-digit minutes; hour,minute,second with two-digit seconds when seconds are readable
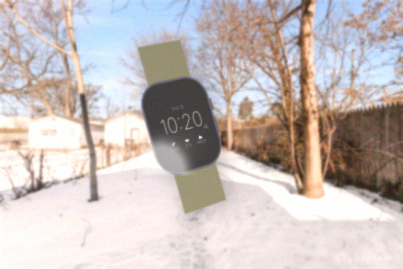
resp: 10,20
